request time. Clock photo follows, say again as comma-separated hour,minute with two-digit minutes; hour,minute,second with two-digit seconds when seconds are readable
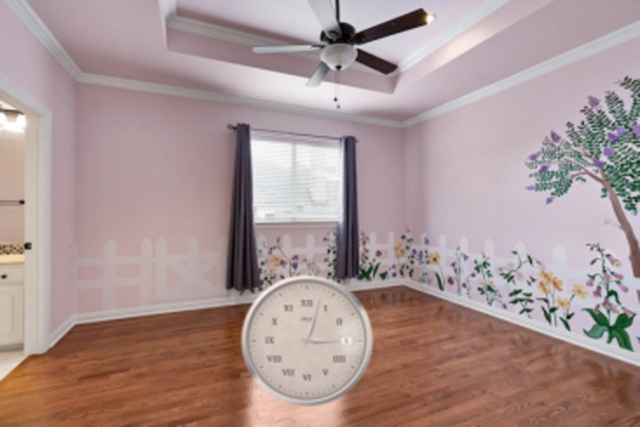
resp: 3,03
